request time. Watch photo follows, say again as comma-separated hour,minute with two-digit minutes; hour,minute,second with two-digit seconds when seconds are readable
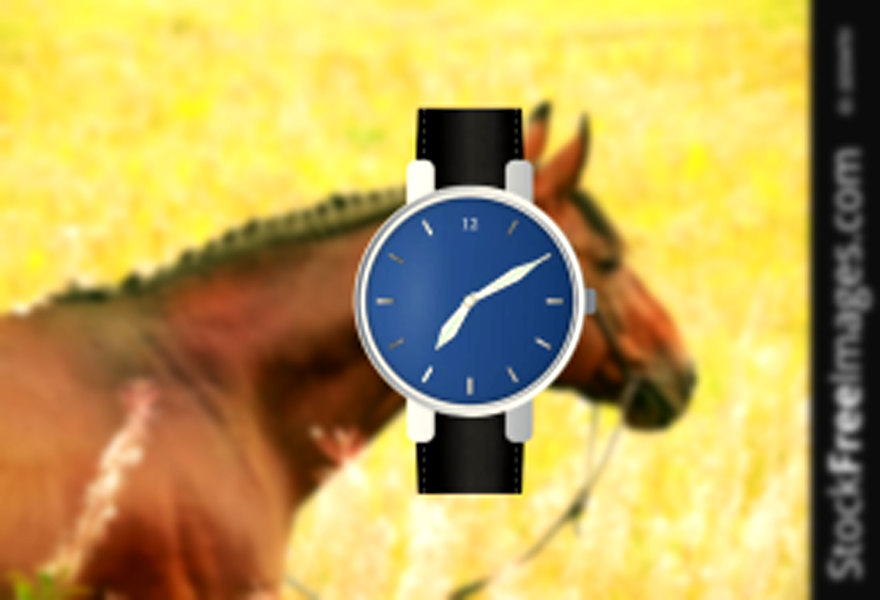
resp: 7,10
